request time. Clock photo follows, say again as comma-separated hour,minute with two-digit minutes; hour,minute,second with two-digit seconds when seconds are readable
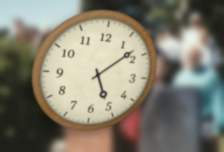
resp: 5,08
